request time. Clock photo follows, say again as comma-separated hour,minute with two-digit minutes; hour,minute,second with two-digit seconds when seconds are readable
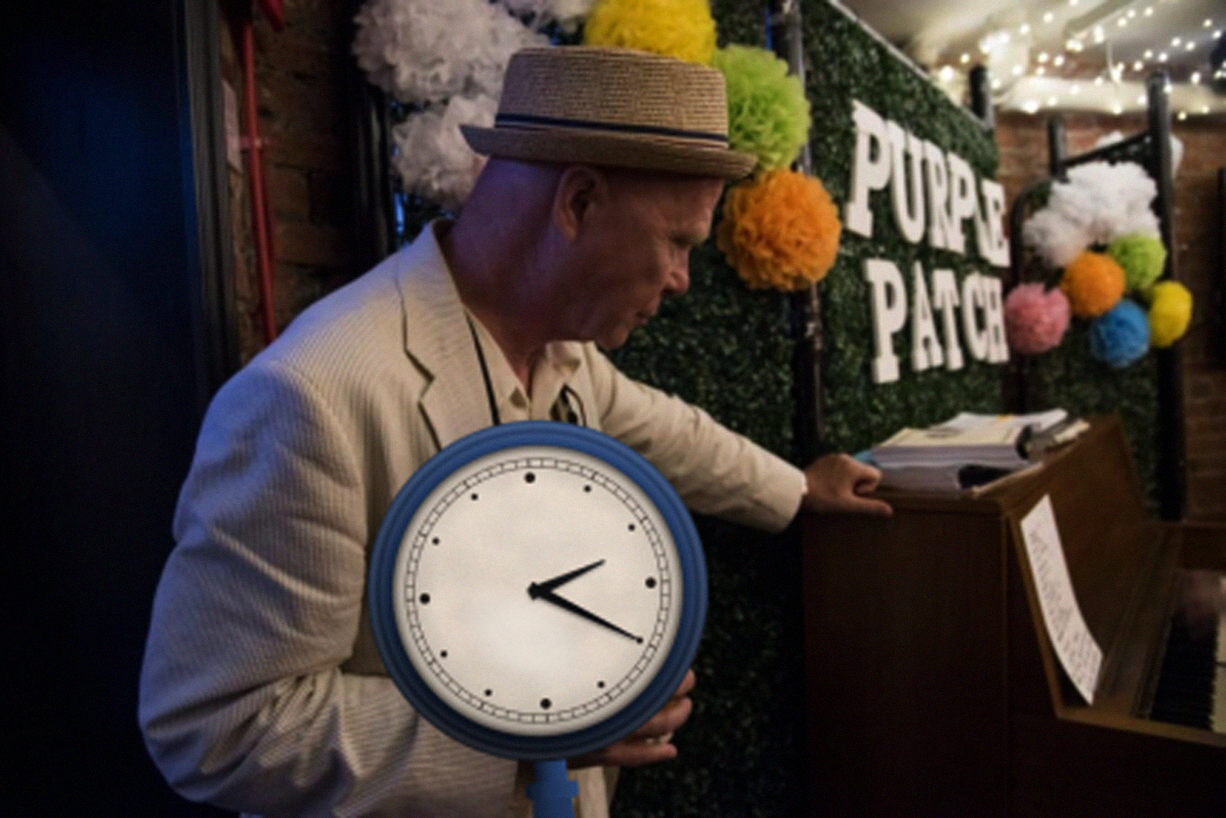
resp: 2,20
